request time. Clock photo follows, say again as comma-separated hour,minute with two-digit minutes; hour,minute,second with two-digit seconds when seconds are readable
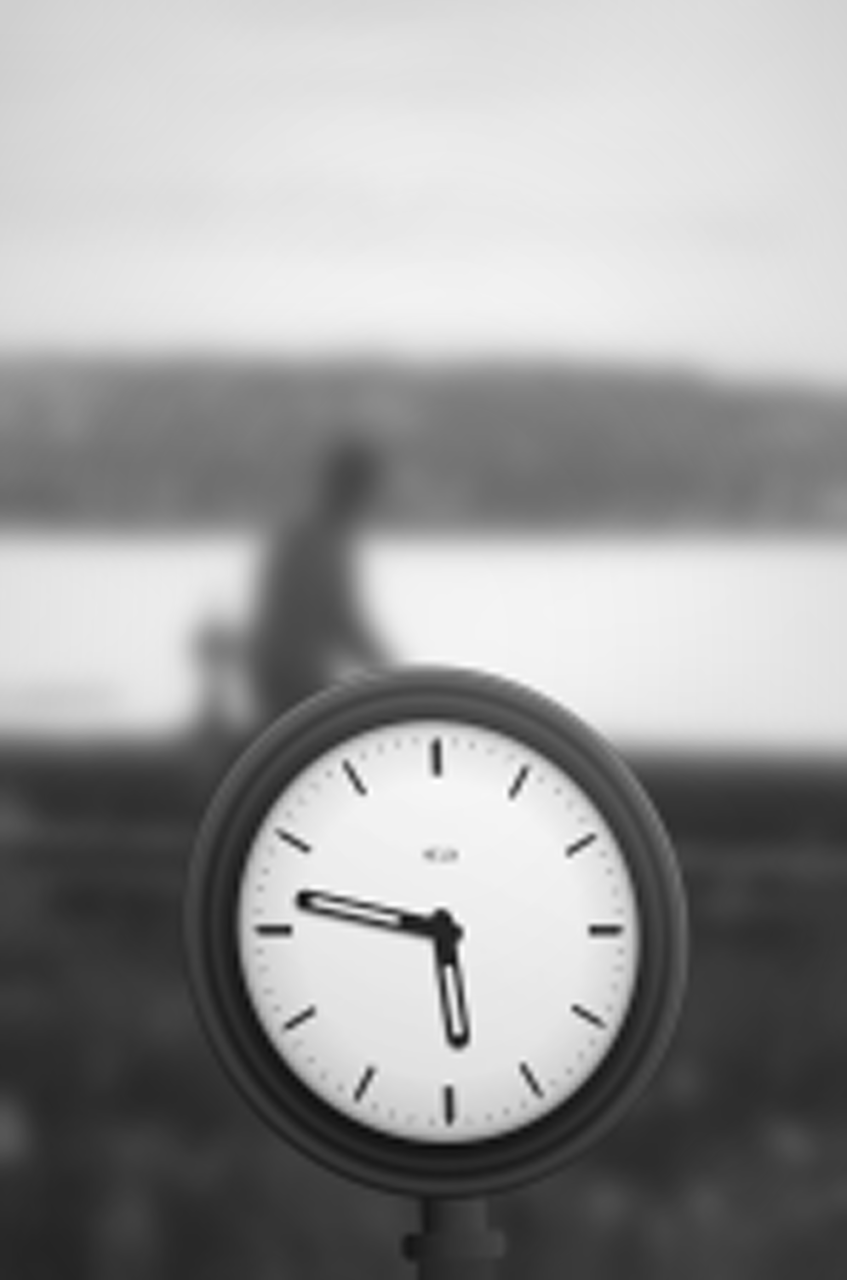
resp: 5,47
